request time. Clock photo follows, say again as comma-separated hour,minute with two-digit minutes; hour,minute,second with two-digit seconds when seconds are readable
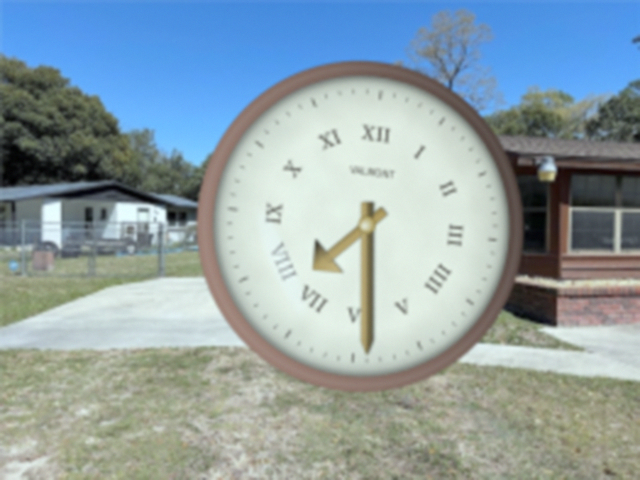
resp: 7,29
